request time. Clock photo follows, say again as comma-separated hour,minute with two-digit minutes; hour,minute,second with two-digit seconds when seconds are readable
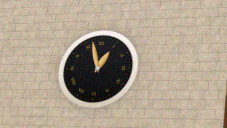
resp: 12,57
